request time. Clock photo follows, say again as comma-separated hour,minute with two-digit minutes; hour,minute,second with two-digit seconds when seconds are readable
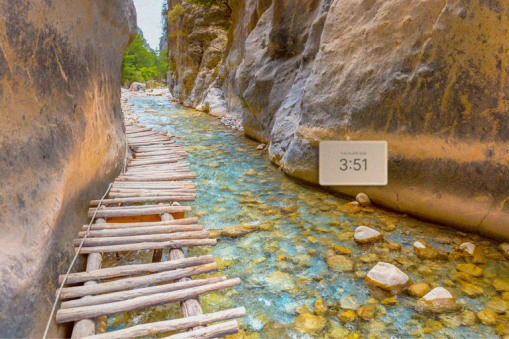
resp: 3,51
